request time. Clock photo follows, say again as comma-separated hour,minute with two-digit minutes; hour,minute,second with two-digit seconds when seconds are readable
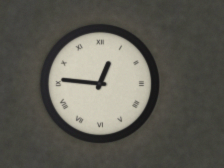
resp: 12,46
